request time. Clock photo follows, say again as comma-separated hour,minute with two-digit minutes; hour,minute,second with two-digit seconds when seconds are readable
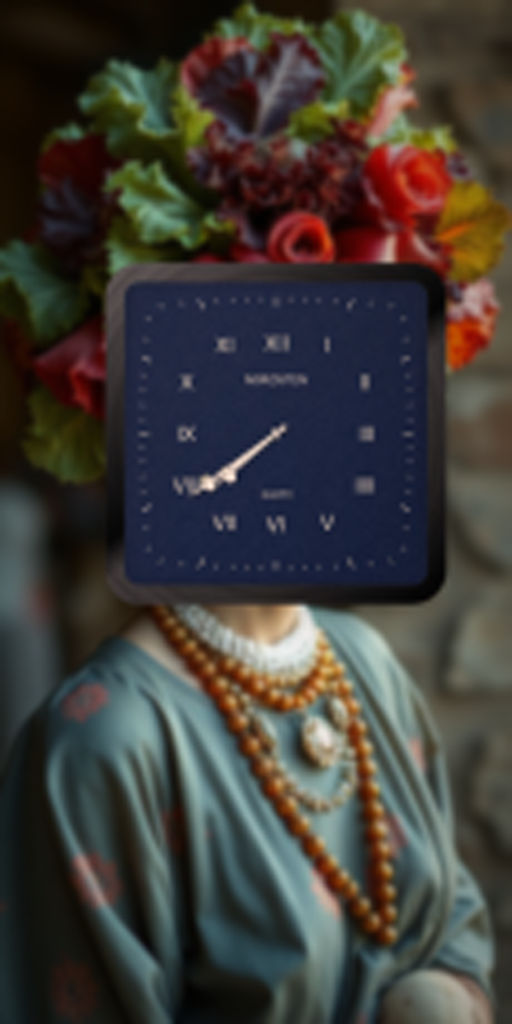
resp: 7,39
